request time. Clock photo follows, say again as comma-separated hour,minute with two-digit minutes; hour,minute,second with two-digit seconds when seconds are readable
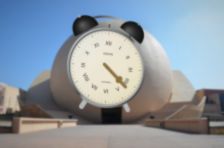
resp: 4,22
